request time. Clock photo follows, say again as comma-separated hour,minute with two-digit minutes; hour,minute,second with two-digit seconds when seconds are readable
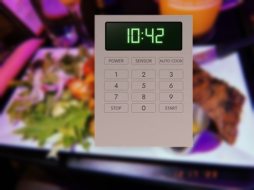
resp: 10,42
